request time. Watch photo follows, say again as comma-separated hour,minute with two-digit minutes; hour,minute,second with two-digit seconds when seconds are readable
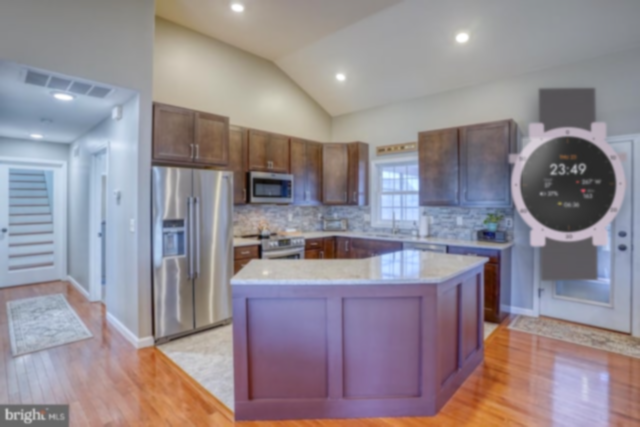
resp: 23,49
